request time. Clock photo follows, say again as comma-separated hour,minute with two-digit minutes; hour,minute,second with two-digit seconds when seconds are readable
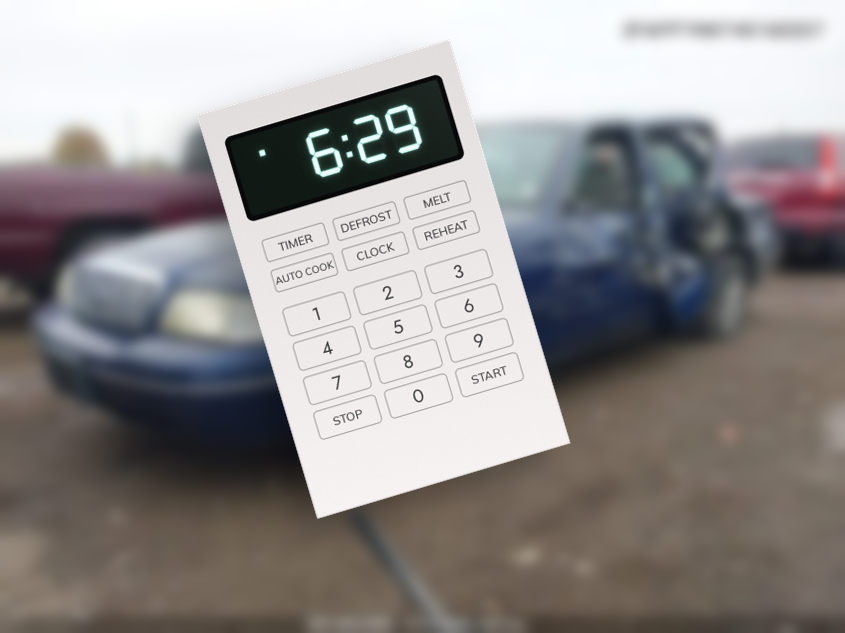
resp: 6,29
